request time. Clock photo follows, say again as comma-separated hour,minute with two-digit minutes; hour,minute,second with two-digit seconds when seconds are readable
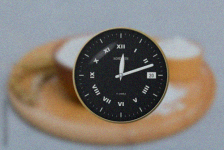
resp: 12,12
